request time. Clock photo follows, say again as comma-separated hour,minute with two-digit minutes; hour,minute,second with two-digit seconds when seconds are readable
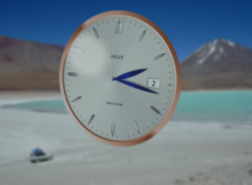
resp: 2,17
